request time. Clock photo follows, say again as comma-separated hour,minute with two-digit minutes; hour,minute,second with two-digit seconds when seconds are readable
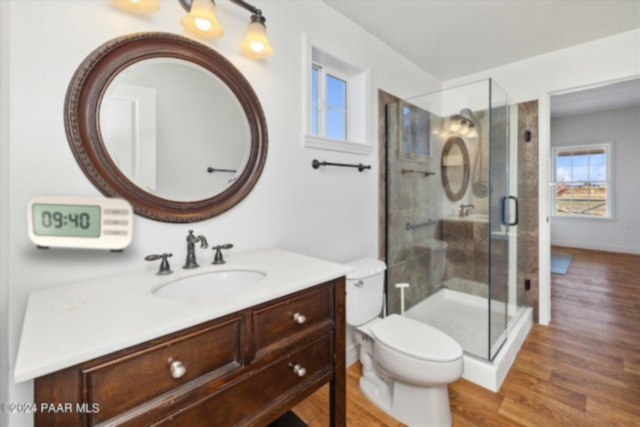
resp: 9,40
